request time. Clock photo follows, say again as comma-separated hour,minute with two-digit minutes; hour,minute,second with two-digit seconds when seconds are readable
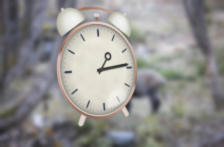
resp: 1,14
